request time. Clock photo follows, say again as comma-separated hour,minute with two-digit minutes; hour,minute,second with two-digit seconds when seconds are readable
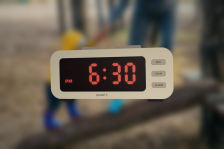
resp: 6,30
